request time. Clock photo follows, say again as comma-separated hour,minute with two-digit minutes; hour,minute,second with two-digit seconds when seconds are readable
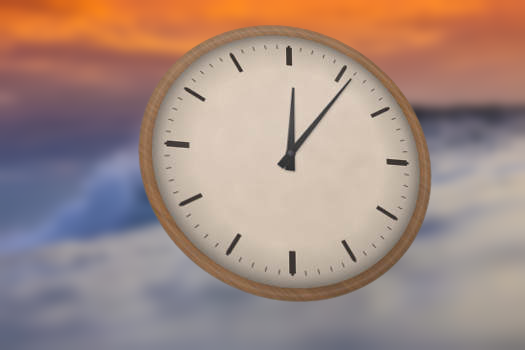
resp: 12,06
